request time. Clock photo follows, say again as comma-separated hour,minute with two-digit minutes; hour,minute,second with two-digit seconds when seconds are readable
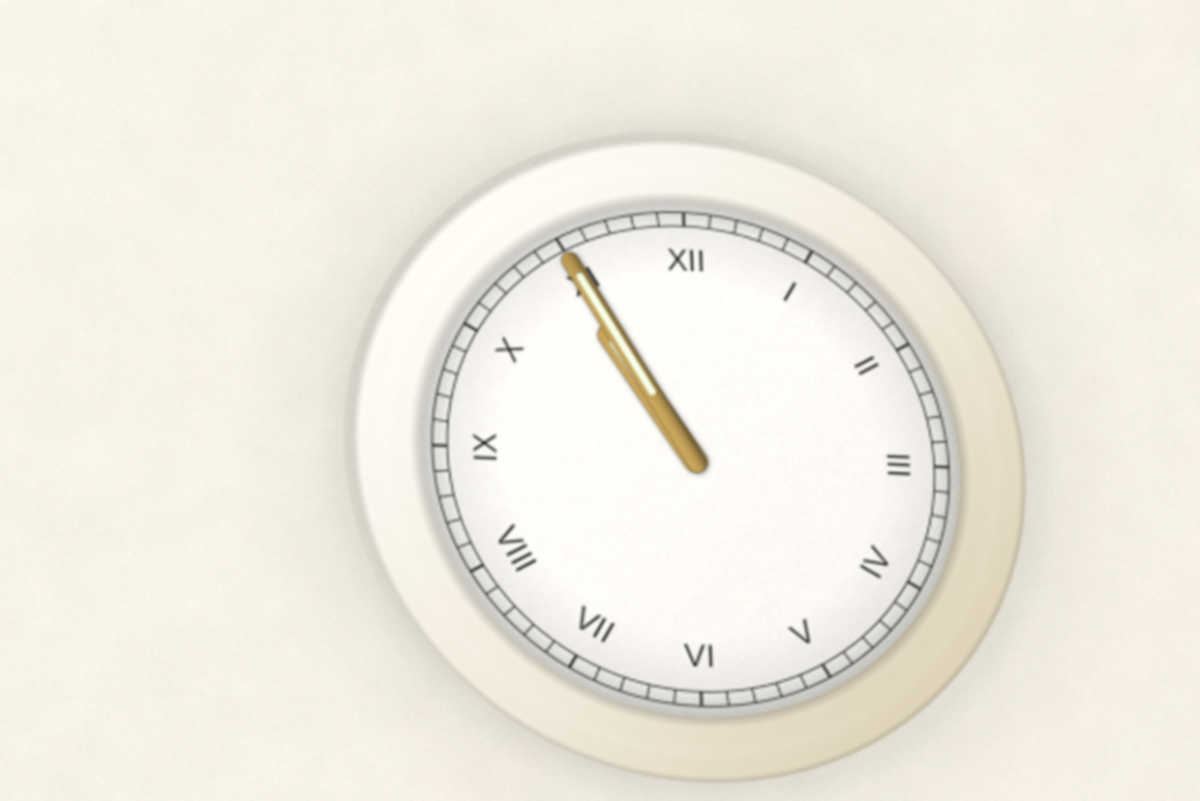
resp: 10,55
